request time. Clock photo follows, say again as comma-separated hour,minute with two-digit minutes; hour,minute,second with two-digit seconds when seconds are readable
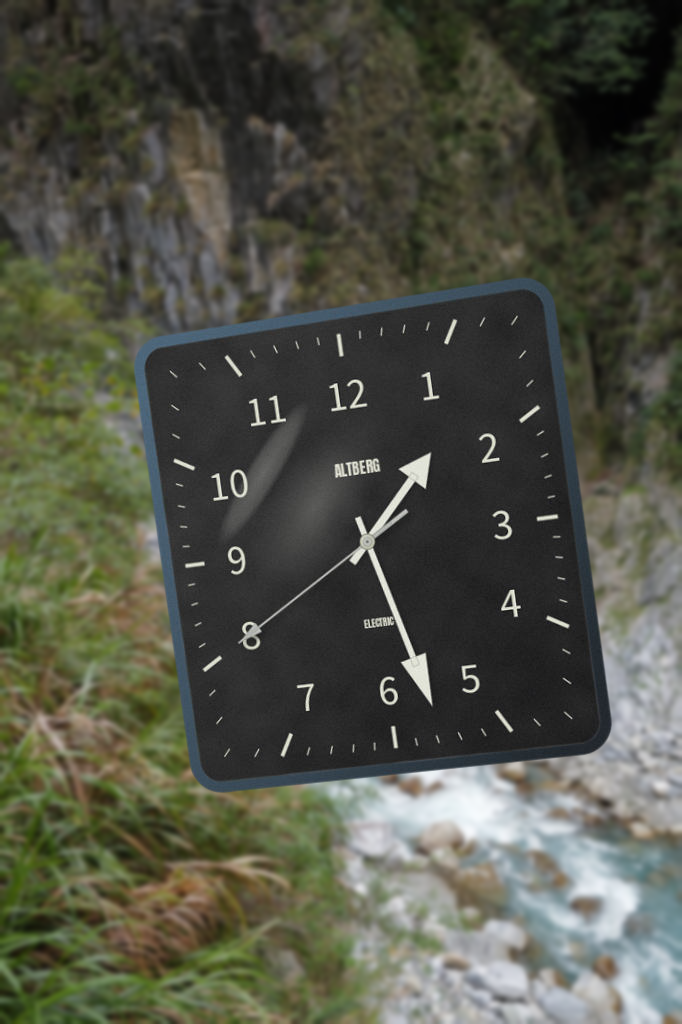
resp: 1,27,40
